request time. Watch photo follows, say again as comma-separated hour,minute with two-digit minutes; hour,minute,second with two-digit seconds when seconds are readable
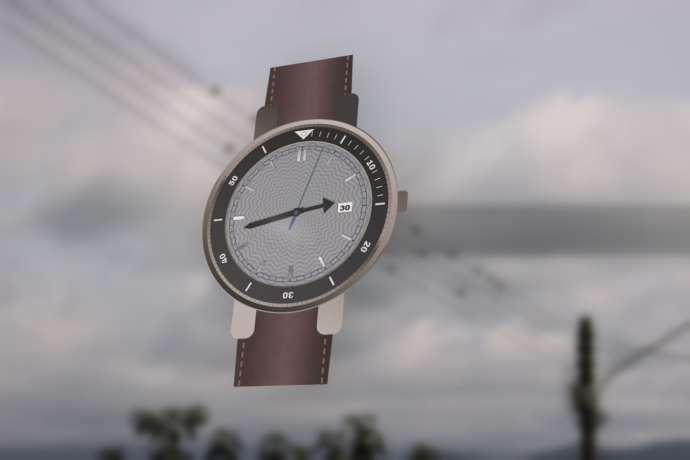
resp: 2,43,03
